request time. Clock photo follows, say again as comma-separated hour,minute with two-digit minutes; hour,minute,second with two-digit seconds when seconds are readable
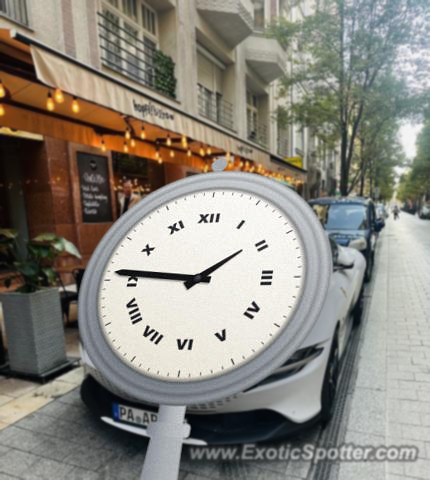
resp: 1,46
